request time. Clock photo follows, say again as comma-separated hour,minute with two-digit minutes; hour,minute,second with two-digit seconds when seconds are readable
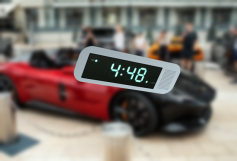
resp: 4,48
